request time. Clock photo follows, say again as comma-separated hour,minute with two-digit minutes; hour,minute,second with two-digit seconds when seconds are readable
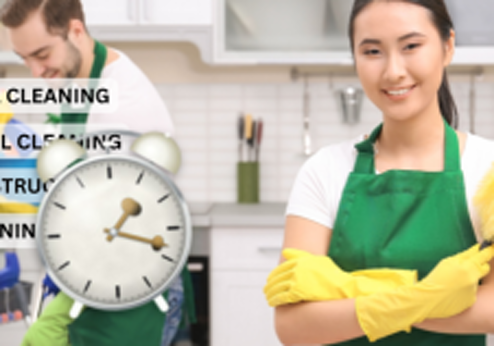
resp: 1,18
